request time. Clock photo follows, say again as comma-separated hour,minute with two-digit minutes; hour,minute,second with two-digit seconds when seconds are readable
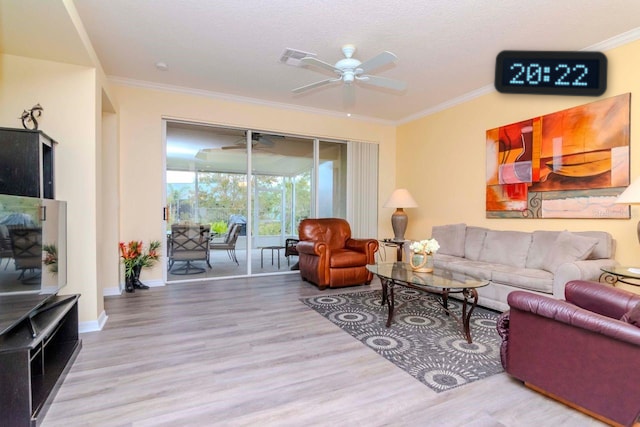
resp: 20,22
